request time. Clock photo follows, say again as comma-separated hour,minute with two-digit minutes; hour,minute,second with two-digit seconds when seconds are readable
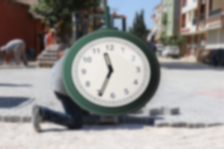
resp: 11,34
